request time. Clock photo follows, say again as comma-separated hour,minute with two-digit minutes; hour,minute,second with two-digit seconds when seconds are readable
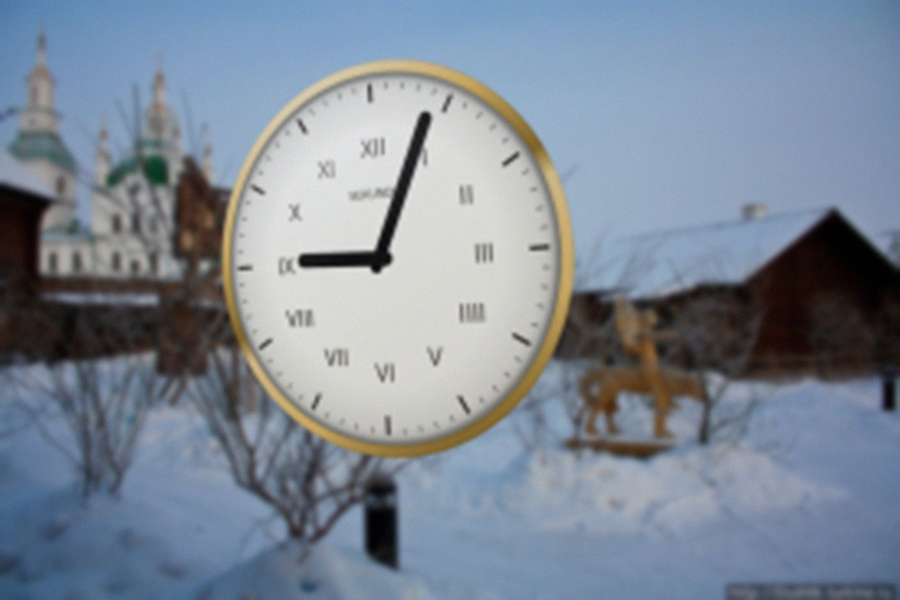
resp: 9,04
